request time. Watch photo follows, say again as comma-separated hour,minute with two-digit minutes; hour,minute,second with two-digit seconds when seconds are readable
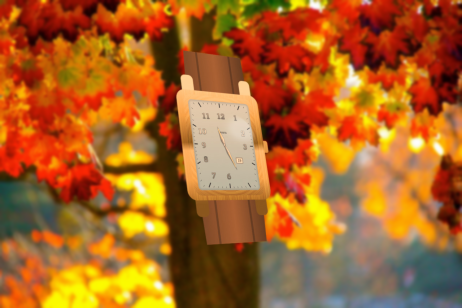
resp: 11,26
